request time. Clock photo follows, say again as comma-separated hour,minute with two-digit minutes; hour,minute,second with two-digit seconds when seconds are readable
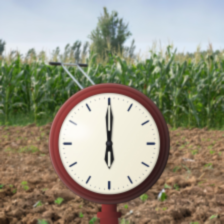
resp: 6,00
